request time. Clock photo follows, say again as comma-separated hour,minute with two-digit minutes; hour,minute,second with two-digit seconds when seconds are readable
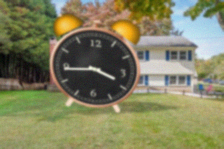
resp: 3,44
